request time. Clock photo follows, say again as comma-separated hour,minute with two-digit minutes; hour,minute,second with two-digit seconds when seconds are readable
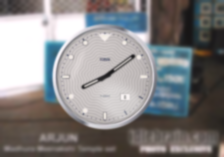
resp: 8,09
